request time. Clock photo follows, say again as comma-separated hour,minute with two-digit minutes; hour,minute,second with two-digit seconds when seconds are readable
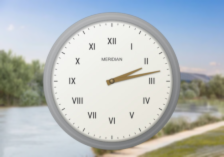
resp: 2,13
